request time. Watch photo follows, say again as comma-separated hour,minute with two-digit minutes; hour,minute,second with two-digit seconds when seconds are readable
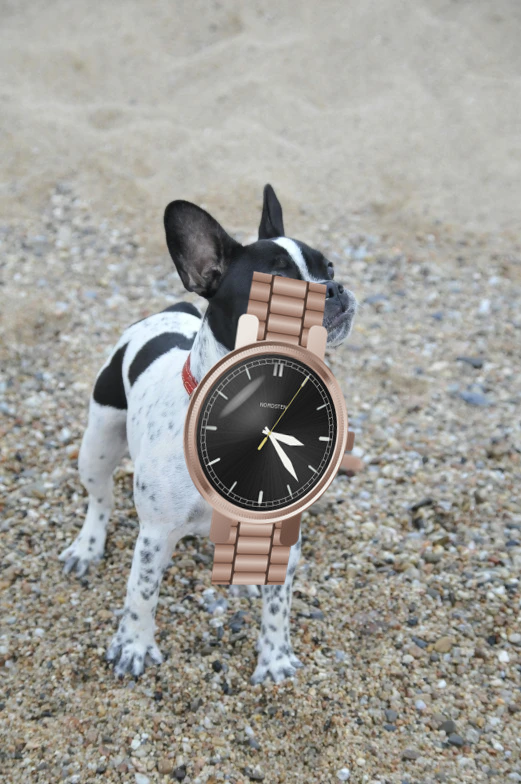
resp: 3,23,05
